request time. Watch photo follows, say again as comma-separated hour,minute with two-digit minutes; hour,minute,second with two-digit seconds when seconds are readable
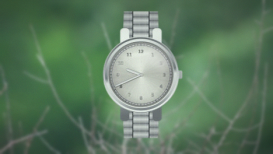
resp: 9,41
